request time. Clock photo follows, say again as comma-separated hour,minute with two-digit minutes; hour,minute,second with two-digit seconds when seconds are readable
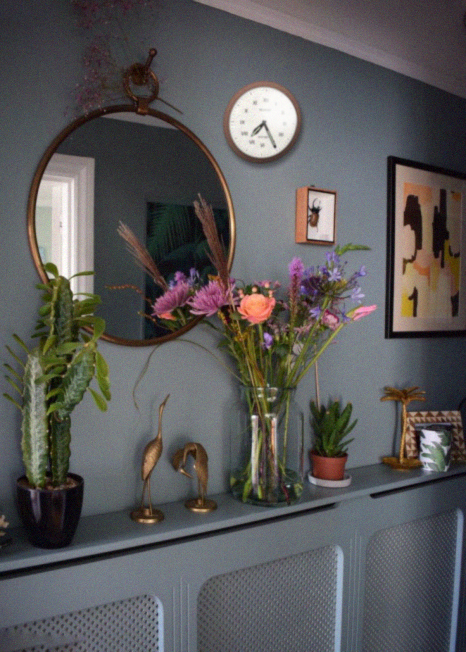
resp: 7,25
